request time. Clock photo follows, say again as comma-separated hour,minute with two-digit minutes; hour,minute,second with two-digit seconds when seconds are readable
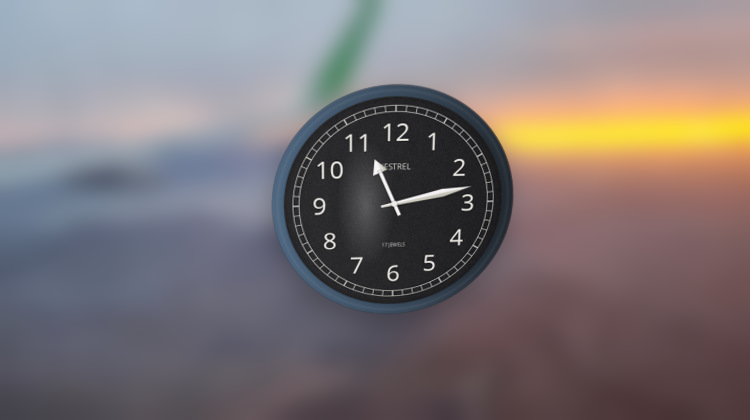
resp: 11,13
